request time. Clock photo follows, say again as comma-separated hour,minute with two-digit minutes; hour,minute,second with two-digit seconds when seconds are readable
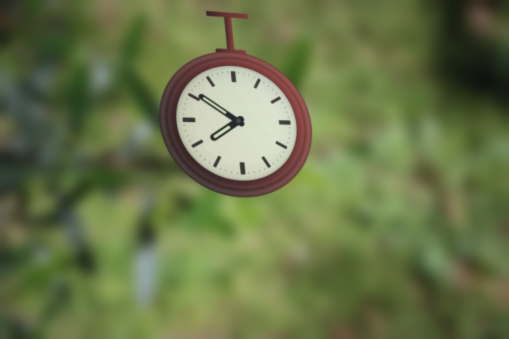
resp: 7,51
